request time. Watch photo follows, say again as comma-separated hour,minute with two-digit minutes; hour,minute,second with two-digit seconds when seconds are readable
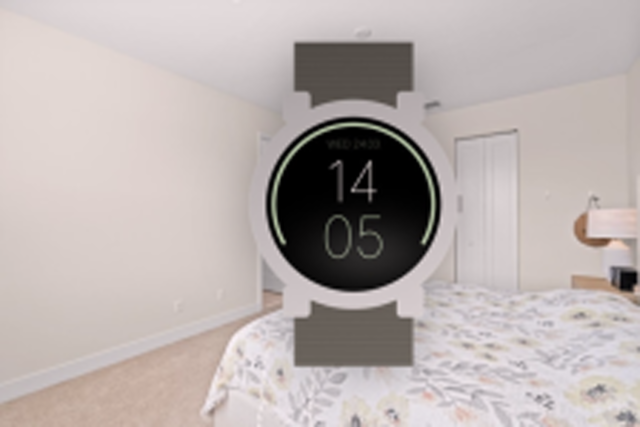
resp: 14,05
